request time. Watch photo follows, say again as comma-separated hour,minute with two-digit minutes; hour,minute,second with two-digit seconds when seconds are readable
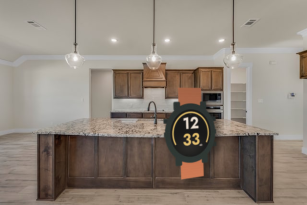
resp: 12,33
